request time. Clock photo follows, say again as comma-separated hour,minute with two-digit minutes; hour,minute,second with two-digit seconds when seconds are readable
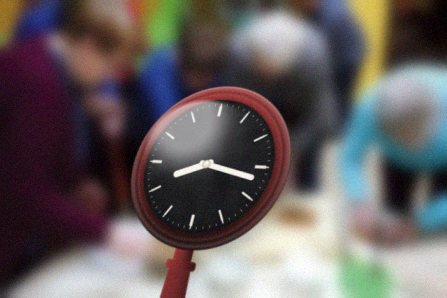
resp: 8,17
